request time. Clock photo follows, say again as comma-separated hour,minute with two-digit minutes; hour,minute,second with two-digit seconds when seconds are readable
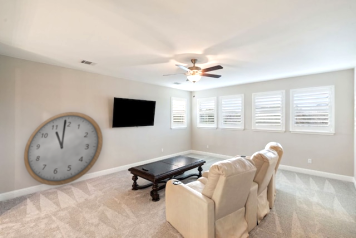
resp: 10,59
